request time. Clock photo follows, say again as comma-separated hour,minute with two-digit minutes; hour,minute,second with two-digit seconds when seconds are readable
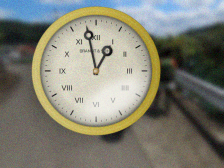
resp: 12,58
